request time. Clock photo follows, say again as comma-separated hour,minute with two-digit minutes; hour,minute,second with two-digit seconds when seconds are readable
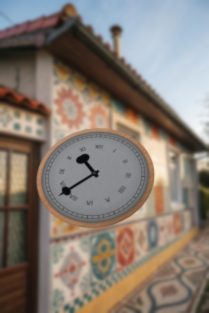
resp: 10,38
